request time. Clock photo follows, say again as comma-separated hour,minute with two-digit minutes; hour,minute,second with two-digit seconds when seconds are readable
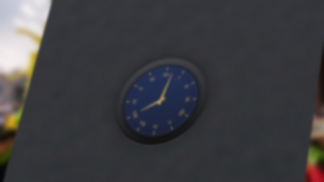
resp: 8,02
